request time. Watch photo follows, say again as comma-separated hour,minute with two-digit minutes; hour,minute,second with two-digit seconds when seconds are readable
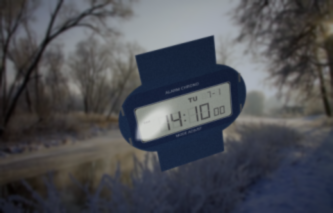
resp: 14,10
